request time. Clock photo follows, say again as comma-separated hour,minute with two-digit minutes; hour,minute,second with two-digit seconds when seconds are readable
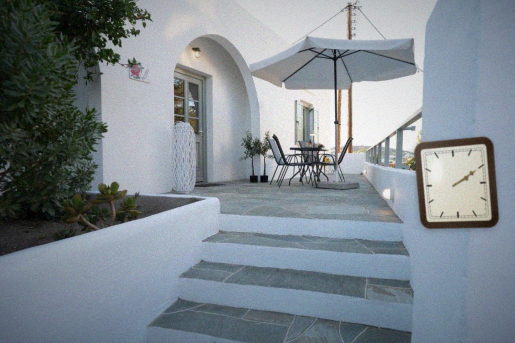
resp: 2,10
